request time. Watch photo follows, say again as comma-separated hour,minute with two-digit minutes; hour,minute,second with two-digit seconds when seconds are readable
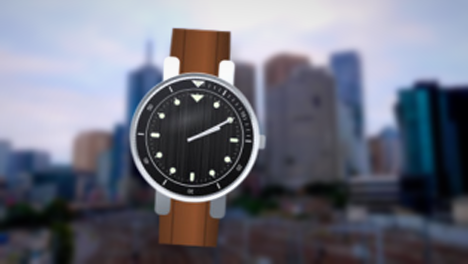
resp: 2,10
